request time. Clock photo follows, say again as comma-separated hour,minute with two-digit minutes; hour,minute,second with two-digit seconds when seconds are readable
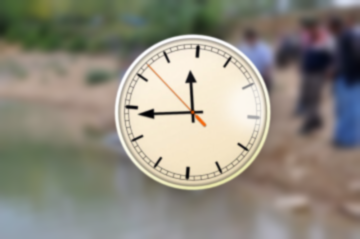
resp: 11,43,52
